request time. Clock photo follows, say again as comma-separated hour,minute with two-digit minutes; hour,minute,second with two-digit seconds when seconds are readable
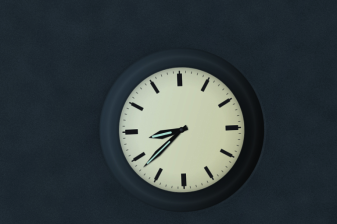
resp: 8,38
